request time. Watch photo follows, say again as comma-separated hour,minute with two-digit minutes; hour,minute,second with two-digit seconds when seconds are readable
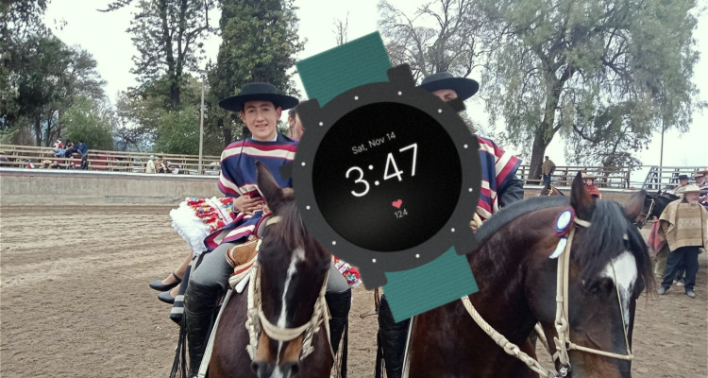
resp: 3,47
